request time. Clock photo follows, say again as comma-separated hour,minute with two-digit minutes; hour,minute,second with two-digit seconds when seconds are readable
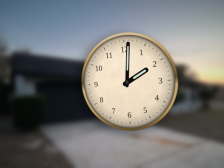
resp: 2,01
